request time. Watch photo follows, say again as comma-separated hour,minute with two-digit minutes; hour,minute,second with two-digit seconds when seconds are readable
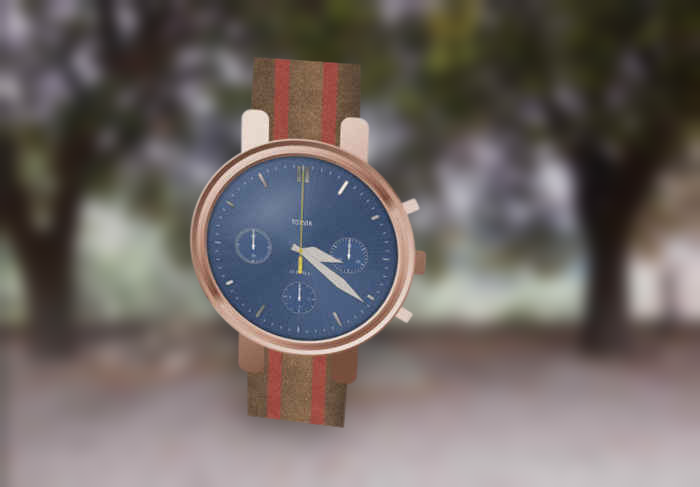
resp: 3,21
